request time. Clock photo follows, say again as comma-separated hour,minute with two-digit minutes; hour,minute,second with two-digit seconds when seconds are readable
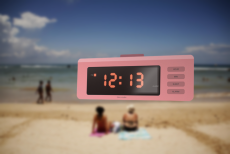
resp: 12,13
